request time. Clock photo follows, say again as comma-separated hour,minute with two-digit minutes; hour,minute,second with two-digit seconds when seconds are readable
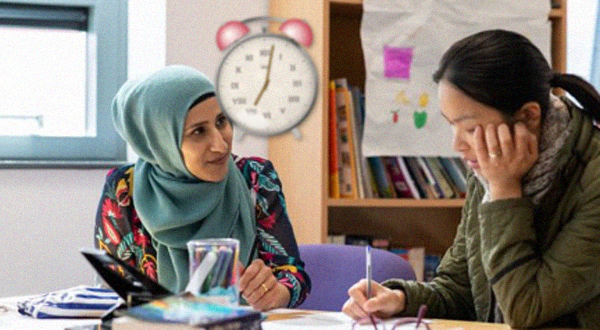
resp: 7,02
